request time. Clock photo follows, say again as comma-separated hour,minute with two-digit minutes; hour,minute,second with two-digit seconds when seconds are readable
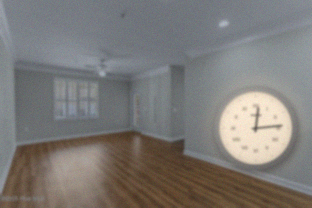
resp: 12,14
